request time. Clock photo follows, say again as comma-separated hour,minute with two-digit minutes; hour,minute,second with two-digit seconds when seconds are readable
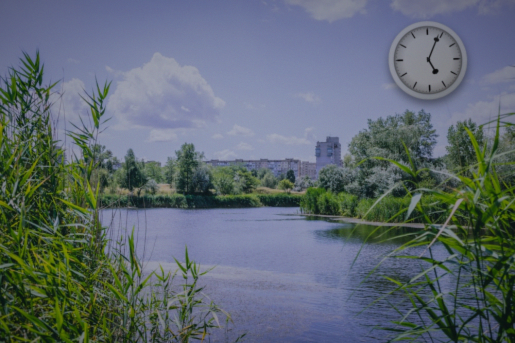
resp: 5,04
